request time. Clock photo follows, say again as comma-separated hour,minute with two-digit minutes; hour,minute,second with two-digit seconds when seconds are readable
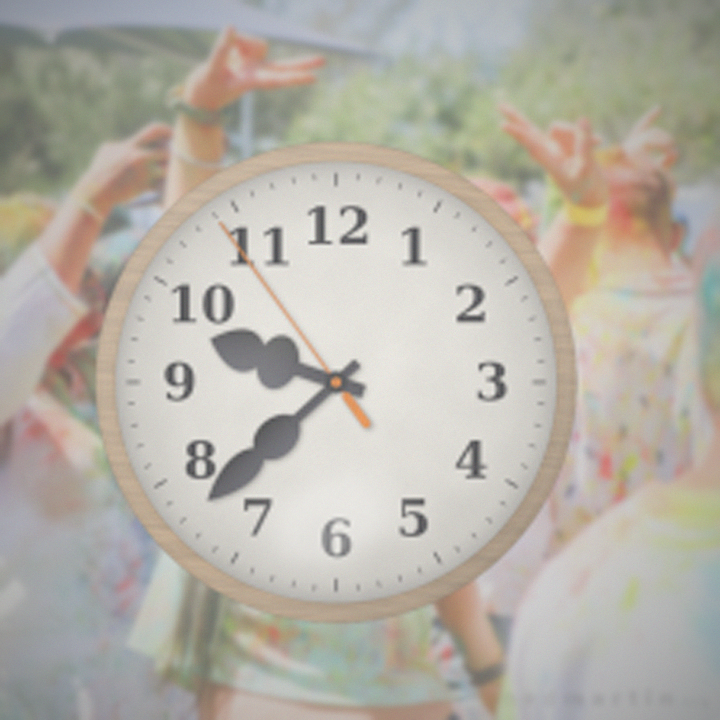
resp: 9,37,54
